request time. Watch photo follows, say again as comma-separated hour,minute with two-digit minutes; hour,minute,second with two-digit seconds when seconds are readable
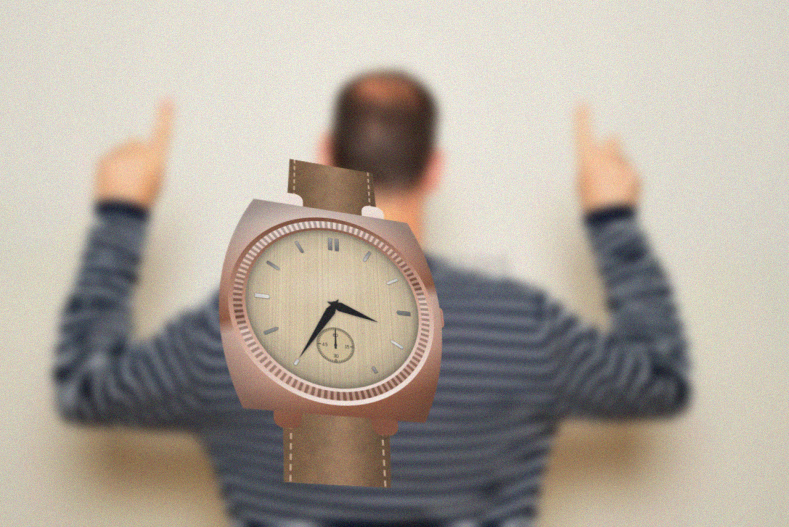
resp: 3,35
